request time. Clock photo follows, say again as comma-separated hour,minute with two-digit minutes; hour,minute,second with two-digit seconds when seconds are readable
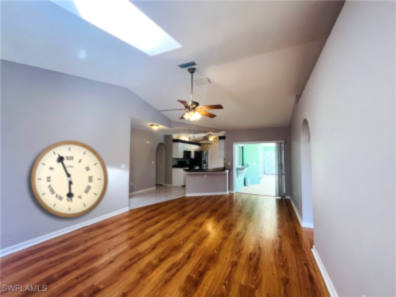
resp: 5,56
